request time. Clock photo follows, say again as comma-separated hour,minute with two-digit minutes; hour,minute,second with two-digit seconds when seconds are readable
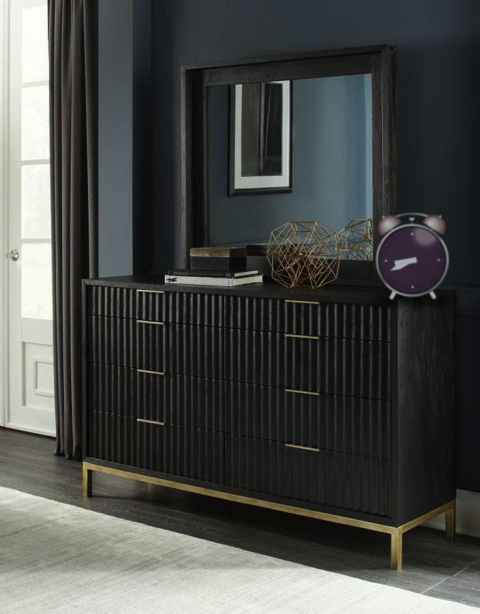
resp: 8,41
